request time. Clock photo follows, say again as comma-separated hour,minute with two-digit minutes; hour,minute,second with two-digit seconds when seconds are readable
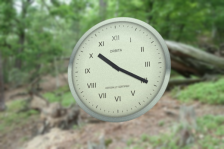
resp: 10,20
